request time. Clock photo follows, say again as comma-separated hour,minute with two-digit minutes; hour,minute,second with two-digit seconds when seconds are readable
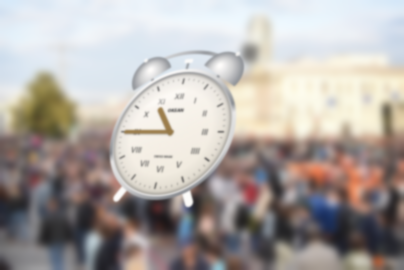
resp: 10,45
